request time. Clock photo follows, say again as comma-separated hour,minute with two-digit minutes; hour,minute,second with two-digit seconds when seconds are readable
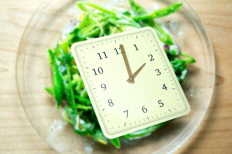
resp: 2,01
